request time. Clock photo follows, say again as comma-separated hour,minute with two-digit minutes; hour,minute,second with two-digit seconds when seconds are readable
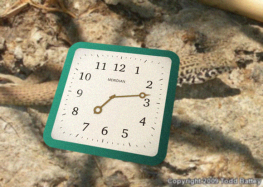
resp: 7,13
